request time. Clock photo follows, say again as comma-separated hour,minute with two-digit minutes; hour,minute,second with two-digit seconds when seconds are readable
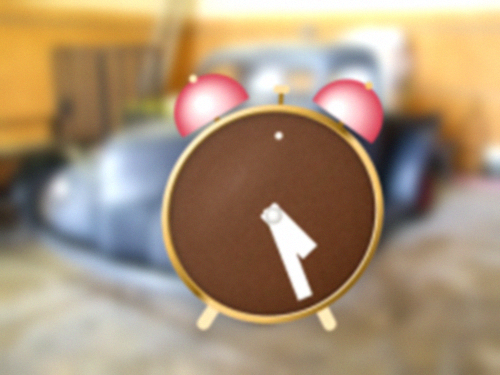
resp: 4,26
